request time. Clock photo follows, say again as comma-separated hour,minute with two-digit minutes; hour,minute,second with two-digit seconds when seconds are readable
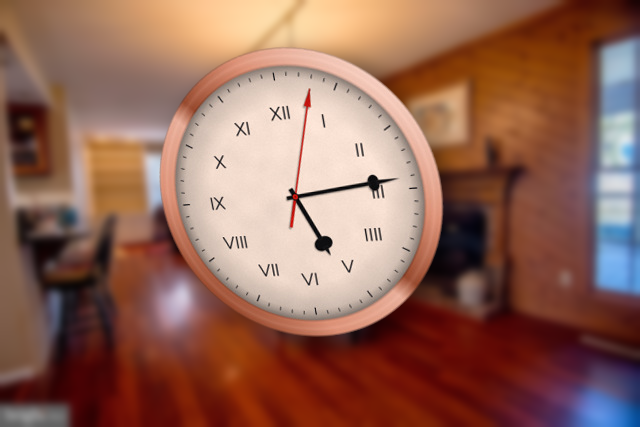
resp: 5,14,03
